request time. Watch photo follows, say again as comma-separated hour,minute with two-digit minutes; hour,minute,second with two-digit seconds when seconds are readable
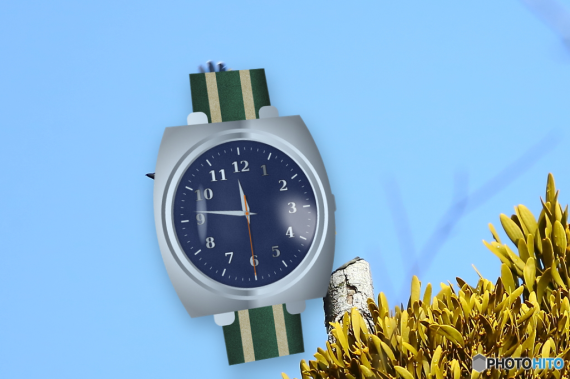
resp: 11,46,30
